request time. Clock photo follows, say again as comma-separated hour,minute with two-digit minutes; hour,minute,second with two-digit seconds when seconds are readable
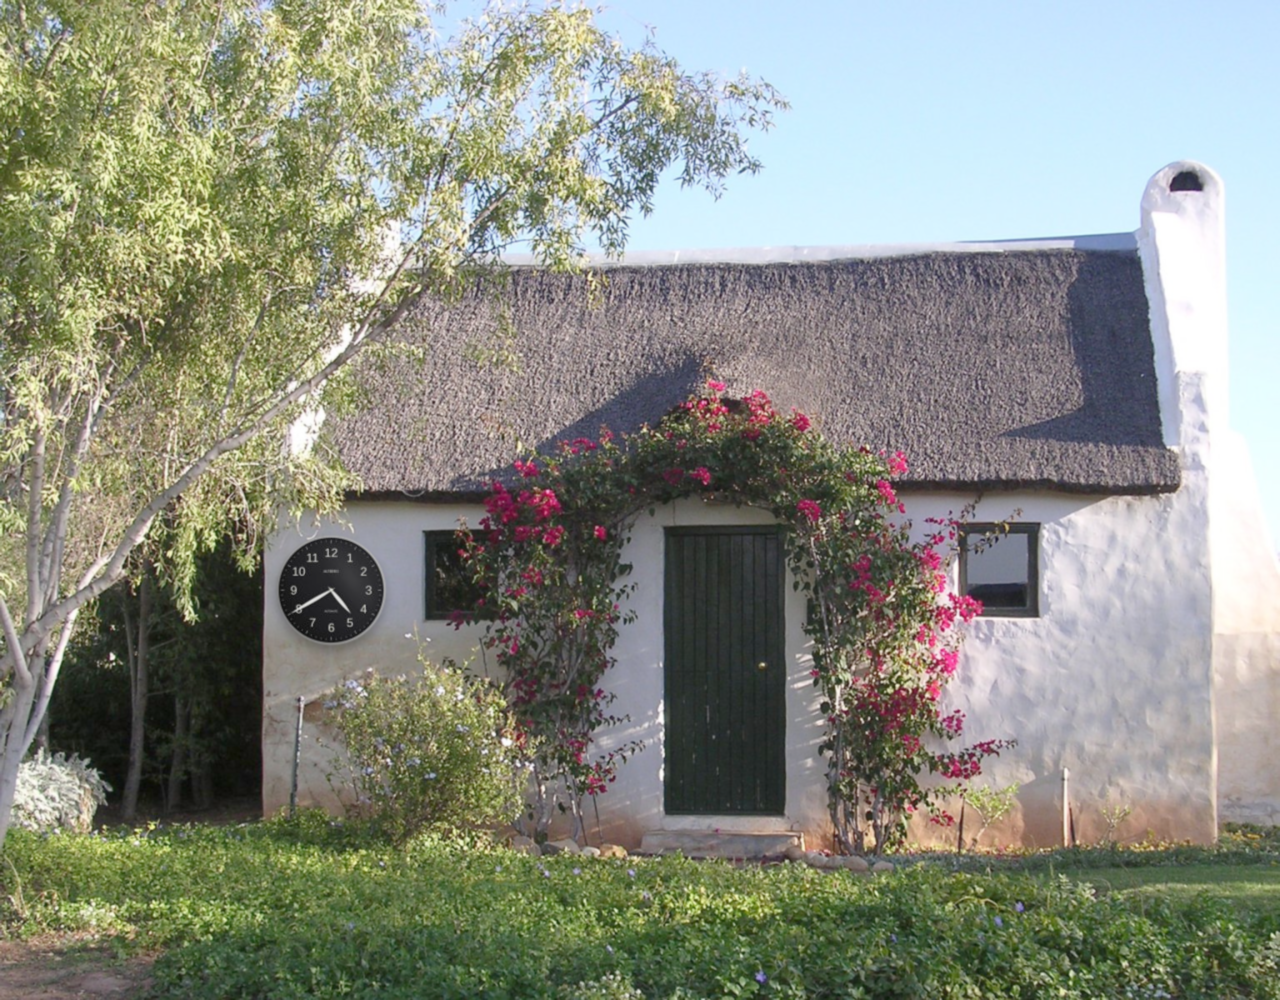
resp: 4,40
